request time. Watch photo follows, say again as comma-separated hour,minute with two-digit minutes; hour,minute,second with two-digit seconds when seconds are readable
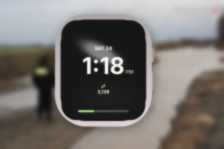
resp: 1,18
